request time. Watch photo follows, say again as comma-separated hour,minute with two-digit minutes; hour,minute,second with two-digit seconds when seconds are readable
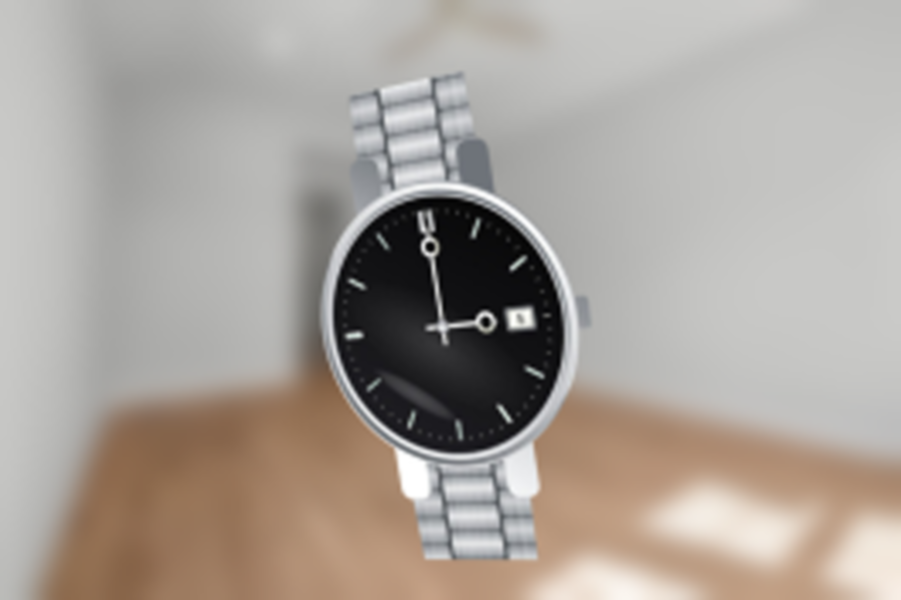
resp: 3,00
